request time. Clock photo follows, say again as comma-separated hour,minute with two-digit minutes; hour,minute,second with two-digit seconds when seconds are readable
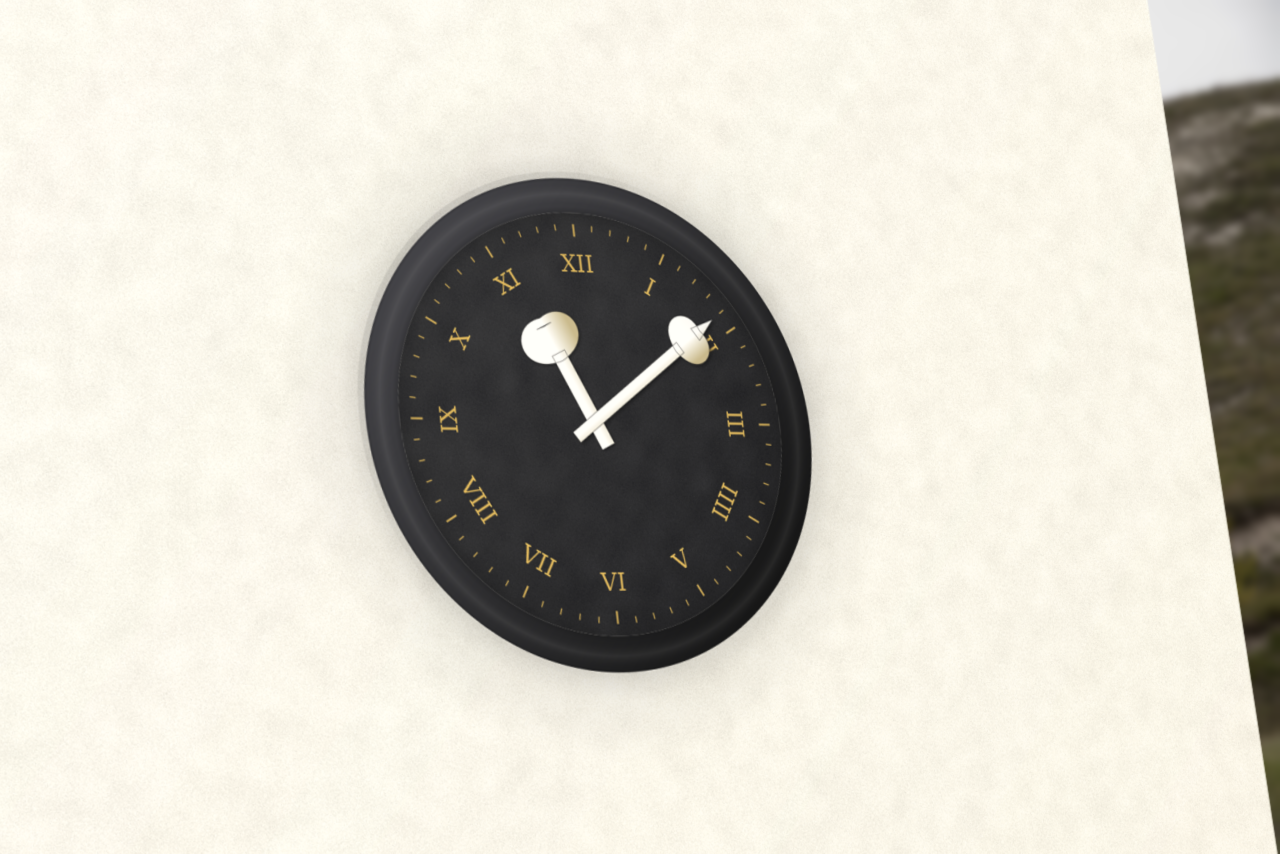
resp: 11,09
